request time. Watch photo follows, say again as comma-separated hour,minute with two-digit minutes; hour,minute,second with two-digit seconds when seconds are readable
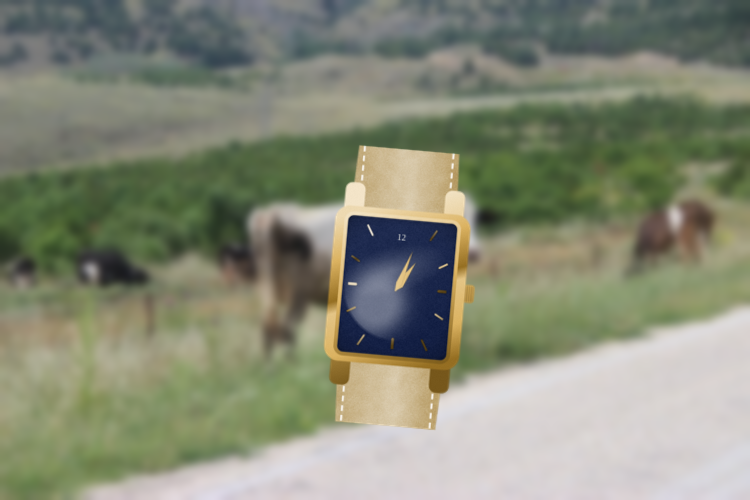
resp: 1,03
